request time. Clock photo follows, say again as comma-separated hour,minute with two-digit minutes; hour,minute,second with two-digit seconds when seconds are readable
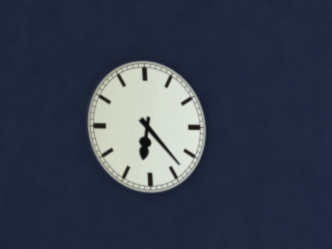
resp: 6,23
